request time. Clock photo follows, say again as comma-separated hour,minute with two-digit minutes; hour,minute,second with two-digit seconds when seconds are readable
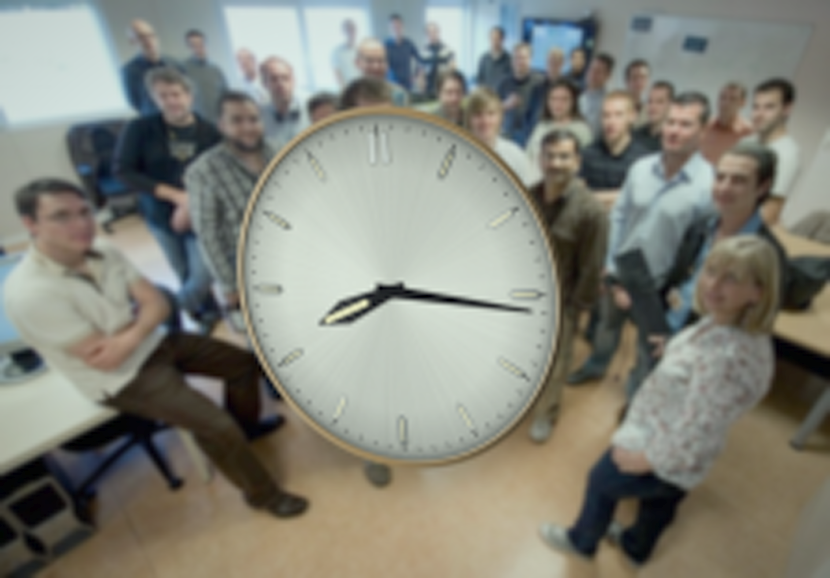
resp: 8,16
